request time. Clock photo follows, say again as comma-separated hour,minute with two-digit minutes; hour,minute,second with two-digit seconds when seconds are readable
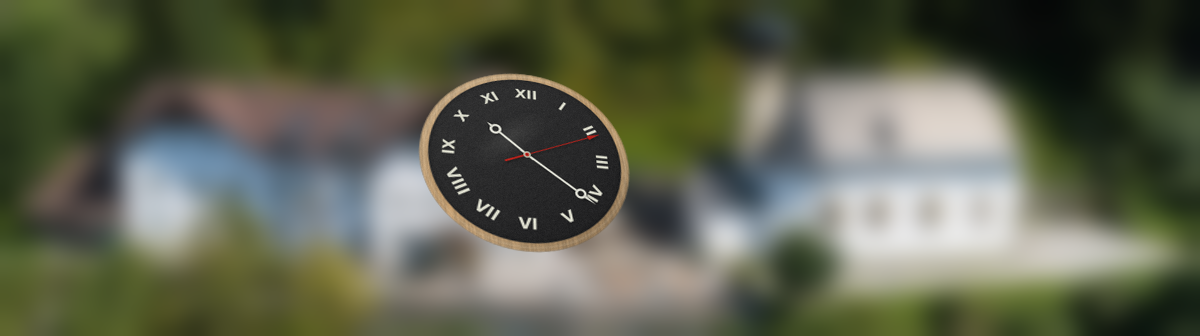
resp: 10,21,11
